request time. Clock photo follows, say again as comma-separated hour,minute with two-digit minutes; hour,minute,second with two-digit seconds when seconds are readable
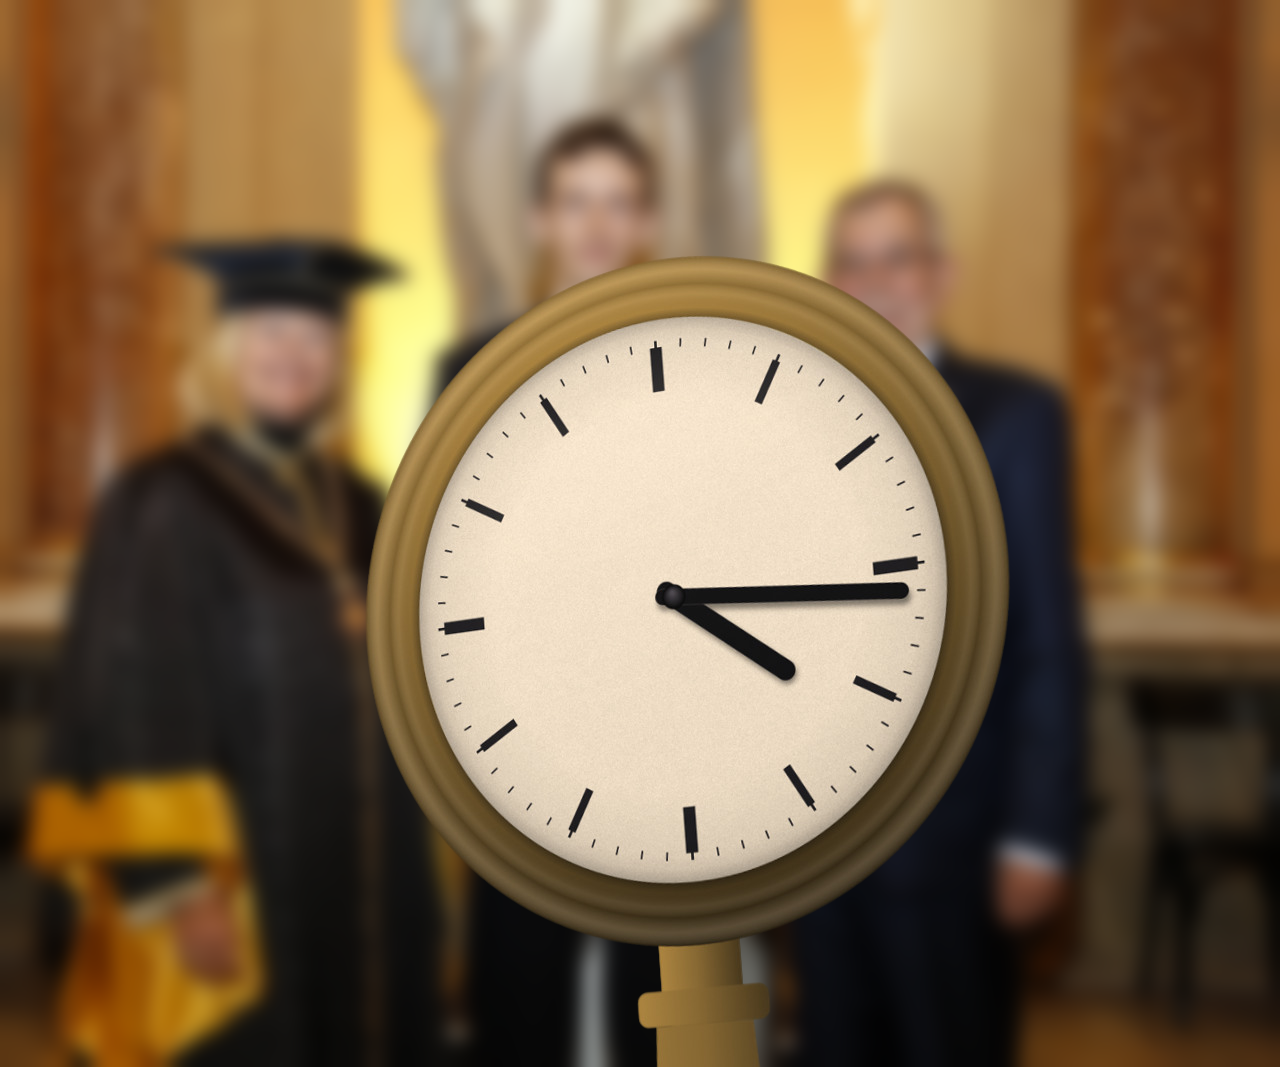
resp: 4,16
